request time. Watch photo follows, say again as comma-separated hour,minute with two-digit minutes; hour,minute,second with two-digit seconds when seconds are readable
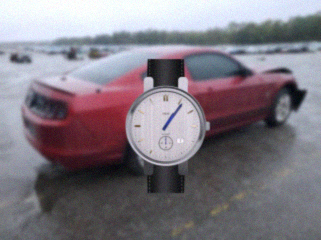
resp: 1,06
